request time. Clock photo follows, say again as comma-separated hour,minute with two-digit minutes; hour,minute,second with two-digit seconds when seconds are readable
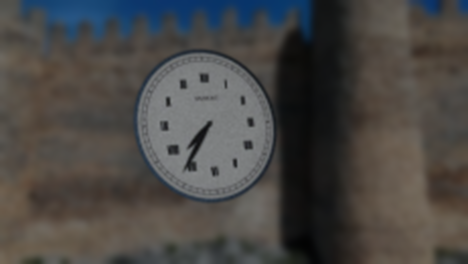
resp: 7,36
